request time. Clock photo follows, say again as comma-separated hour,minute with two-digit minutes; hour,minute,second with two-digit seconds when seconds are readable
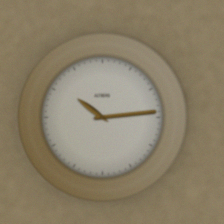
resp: 10,14
